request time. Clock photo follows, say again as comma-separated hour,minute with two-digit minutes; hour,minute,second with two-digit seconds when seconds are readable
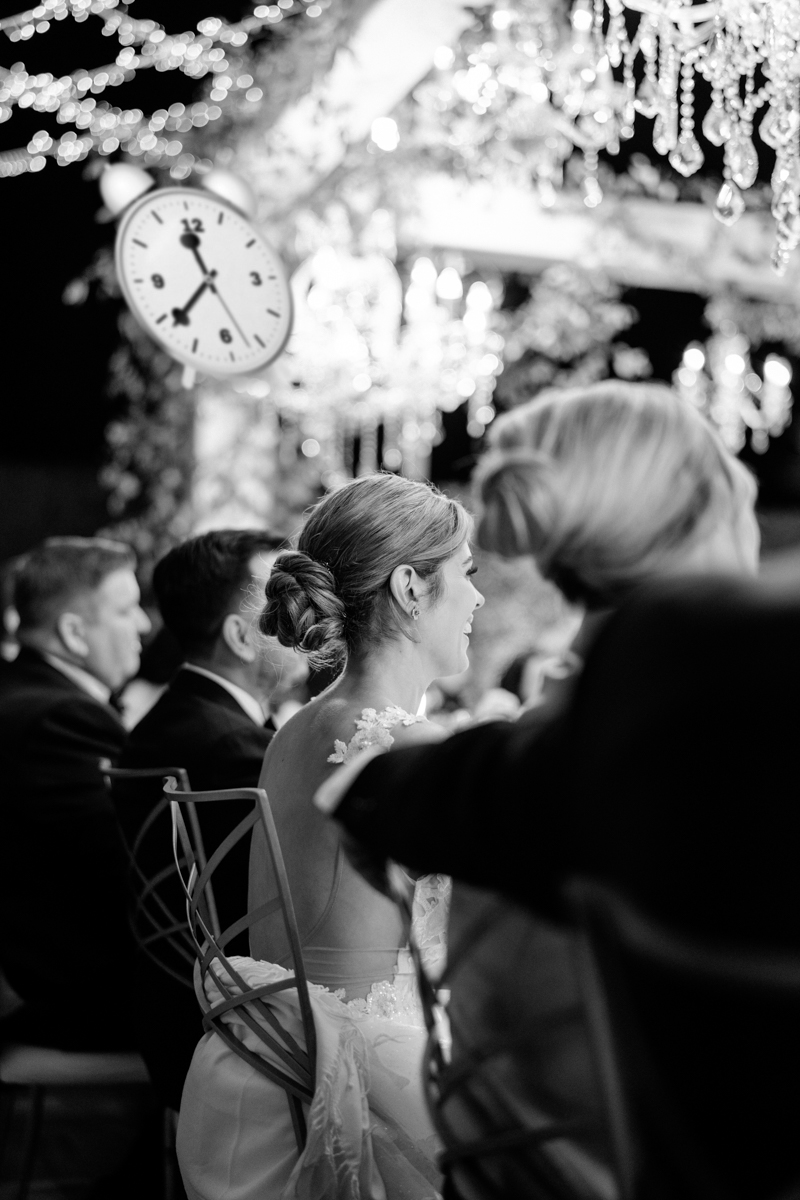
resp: 11,38,27
